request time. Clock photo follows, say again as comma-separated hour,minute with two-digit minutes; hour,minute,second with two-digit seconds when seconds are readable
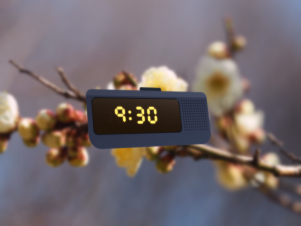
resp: 9,30
